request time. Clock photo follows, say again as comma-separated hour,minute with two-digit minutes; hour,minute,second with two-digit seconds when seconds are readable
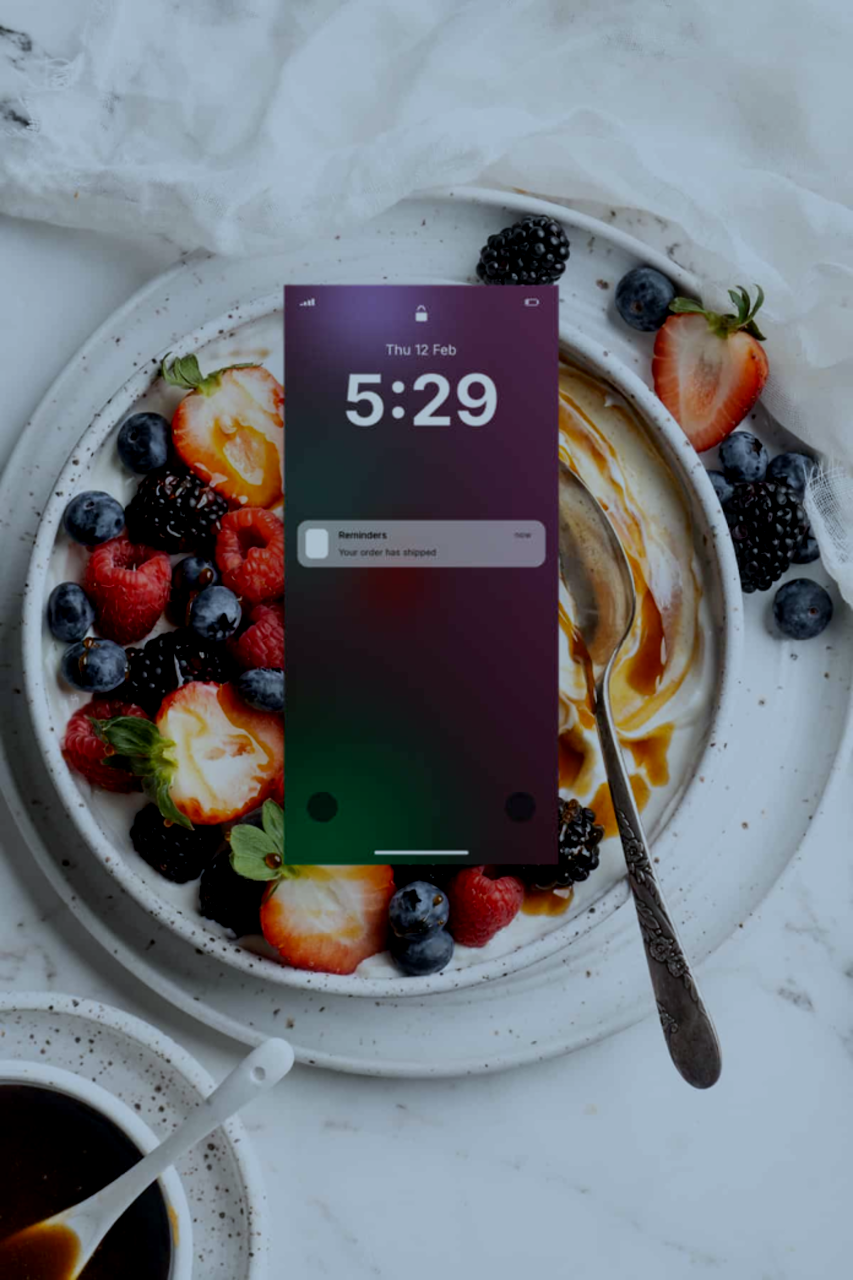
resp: 5,29
